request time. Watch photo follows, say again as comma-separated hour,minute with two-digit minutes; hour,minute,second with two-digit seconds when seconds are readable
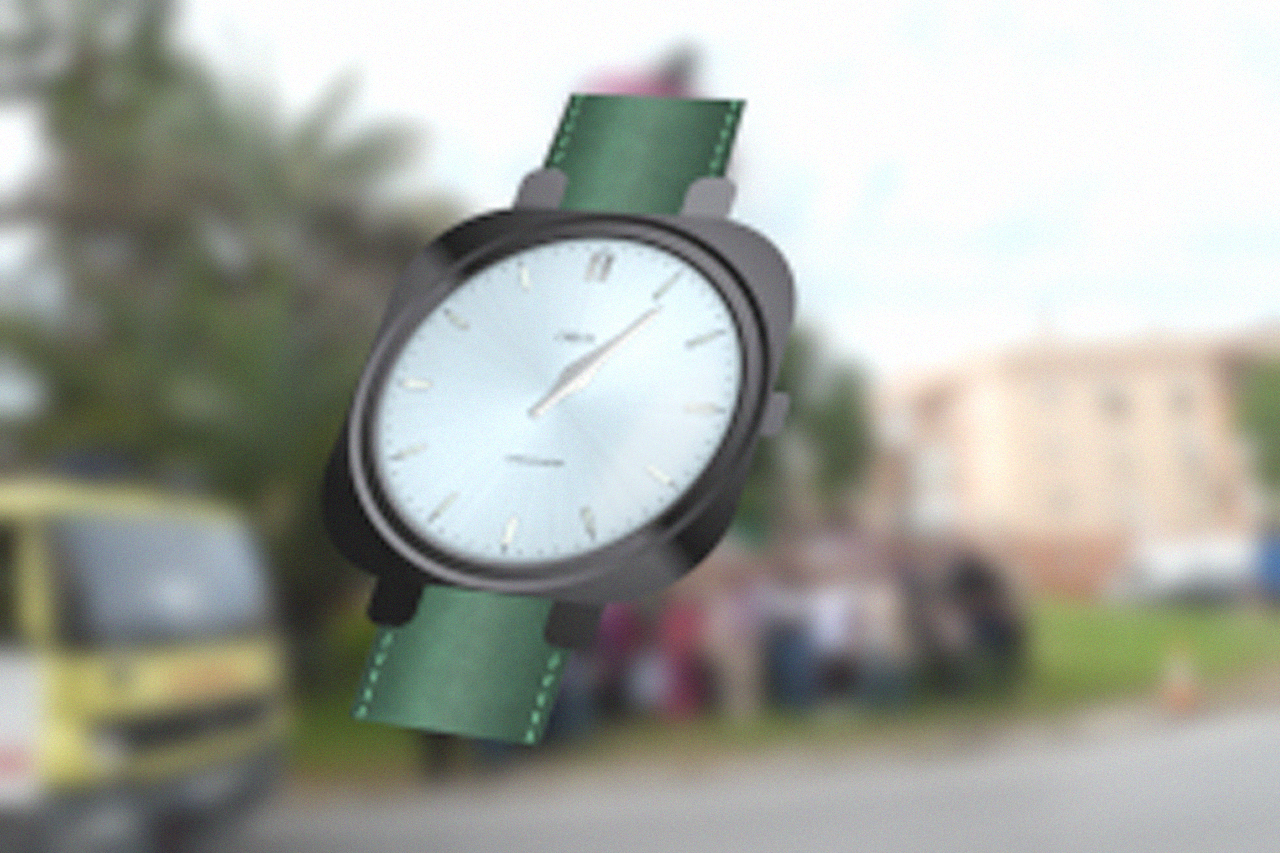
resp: 1,06
